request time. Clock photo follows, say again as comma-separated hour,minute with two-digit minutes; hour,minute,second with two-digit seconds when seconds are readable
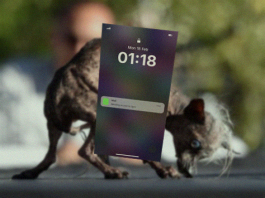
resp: 1,18
